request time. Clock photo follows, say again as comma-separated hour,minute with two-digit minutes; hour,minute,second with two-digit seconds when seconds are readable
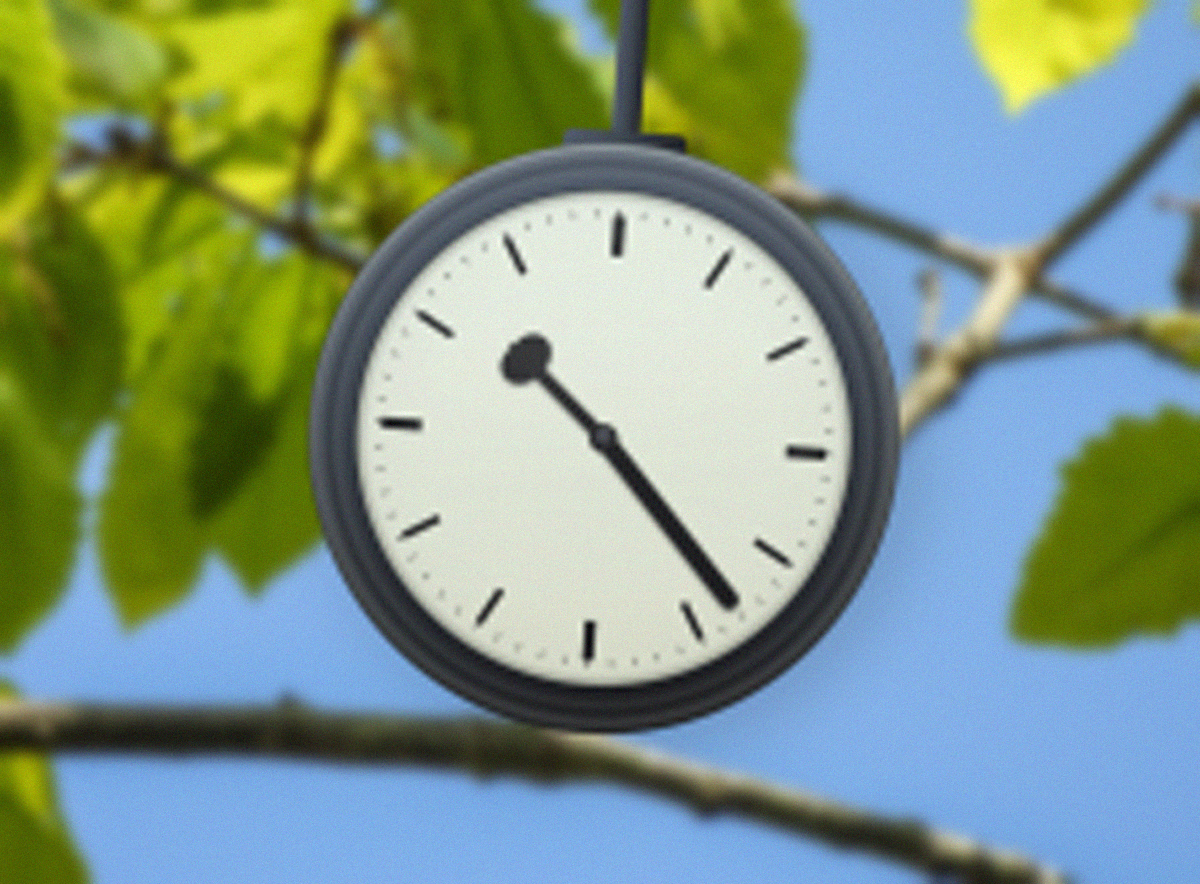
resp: 10,23
